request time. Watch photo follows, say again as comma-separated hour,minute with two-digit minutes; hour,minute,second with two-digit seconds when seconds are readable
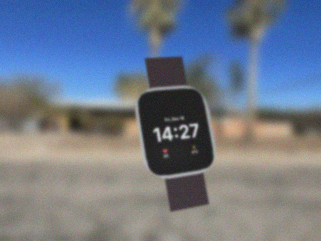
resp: 14,27
